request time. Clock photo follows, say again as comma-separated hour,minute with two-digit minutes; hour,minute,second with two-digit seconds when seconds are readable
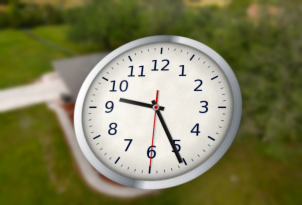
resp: 9,25,30
